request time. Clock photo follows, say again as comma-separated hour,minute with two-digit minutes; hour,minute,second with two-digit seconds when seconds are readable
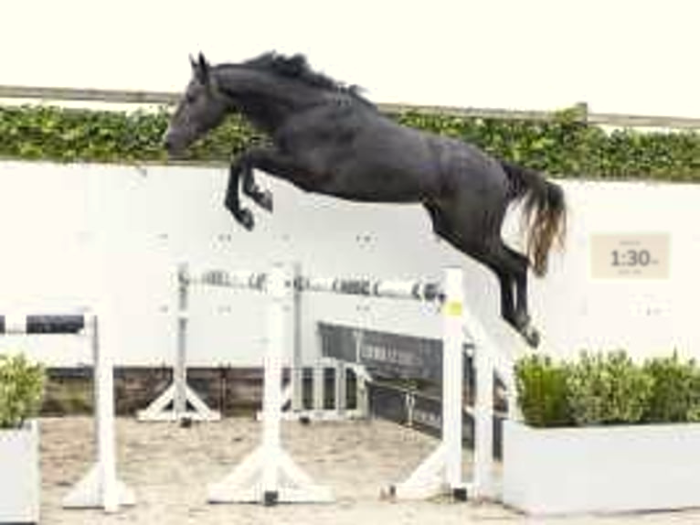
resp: 1,30
